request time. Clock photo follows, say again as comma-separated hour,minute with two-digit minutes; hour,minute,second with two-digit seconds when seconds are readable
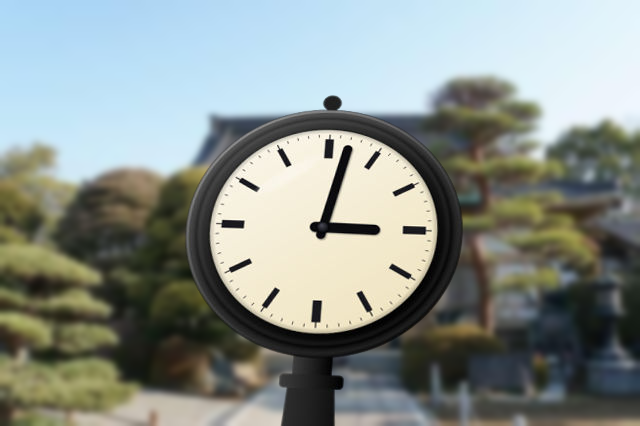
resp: 3,02
